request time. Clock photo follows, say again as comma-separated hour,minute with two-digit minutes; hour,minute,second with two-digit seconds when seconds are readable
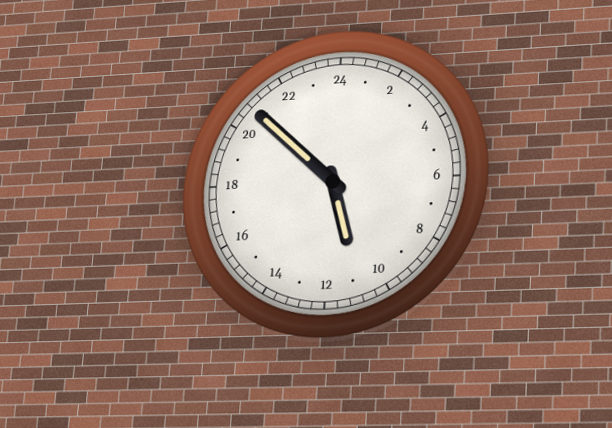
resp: 10,52
